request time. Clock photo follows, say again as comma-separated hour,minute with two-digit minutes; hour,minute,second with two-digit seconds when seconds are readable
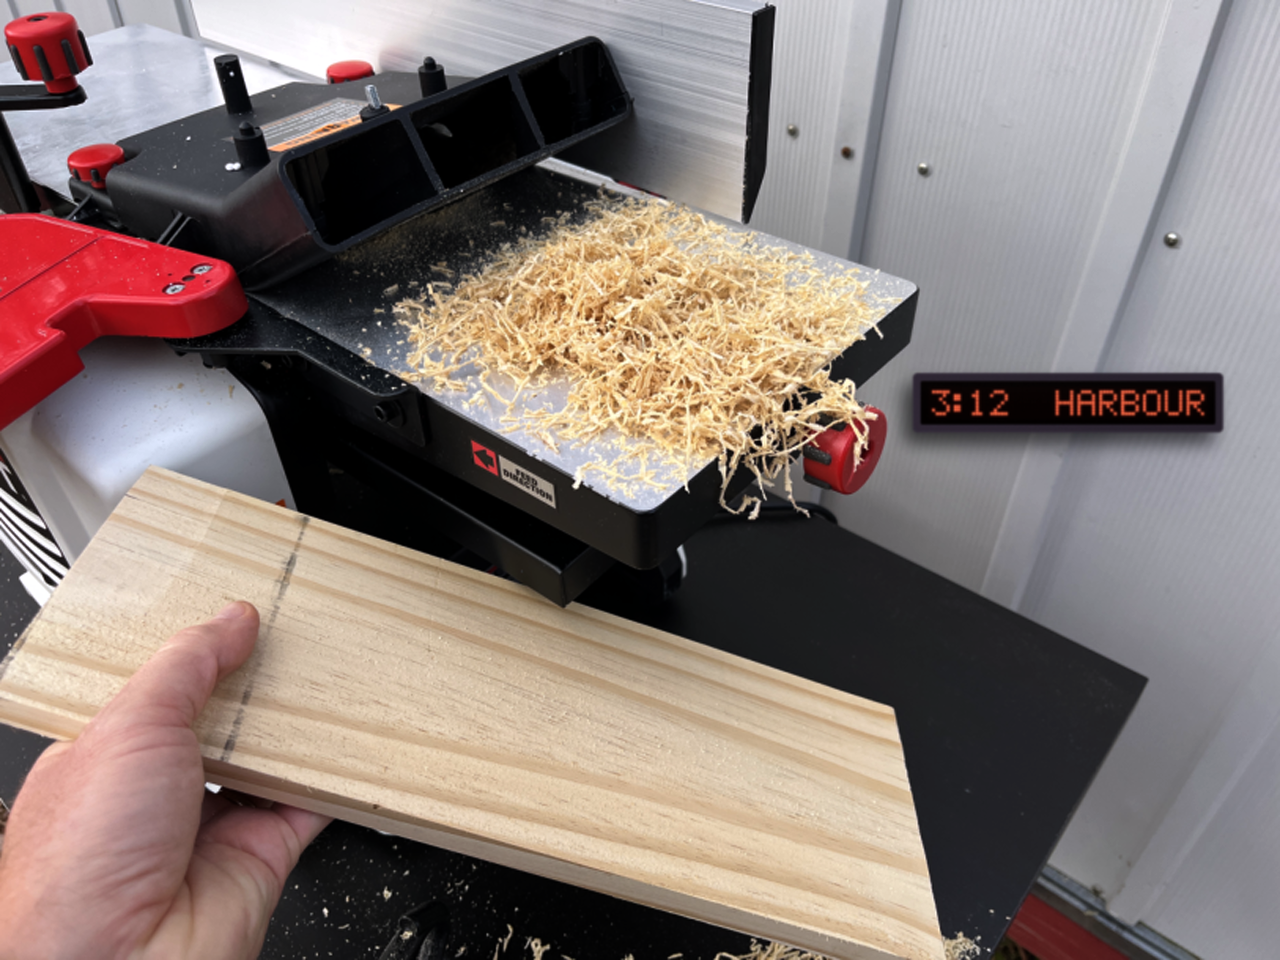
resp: 3,12
